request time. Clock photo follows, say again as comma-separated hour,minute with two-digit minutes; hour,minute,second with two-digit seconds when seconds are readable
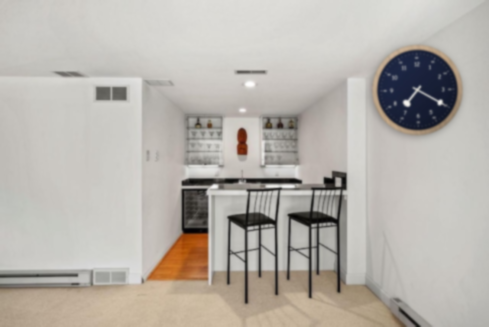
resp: 7,20
